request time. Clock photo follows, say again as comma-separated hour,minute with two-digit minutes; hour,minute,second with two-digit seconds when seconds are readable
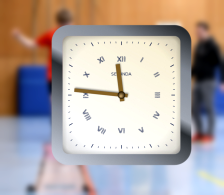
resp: 11,46
